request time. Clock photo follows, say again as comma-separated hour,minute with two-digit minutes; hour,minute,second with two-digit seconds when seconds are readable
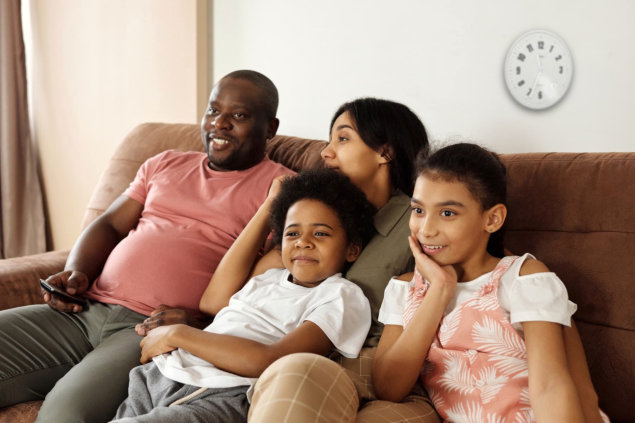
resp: 11,34
